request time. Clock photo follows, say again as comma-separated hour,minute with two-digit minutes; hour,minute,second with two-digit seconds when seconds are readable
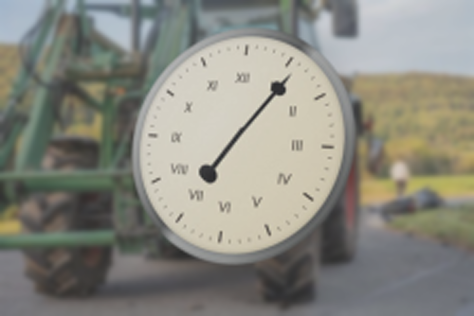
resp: 7,06
